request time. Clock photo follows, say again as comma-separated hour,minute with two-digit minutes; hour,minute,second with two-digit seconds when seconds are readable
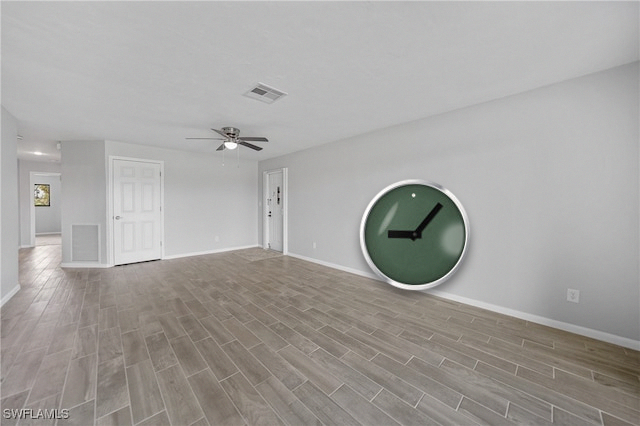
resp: 9,07
